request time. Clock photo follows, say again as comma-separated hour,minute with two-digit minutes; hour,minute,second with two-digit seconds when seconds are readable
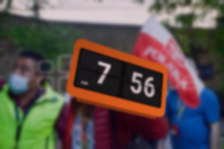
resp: 7,56
